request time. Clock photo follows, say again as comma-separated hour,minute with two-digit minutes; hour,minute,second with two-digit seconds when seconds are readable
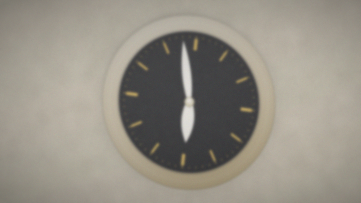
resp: 5,58
